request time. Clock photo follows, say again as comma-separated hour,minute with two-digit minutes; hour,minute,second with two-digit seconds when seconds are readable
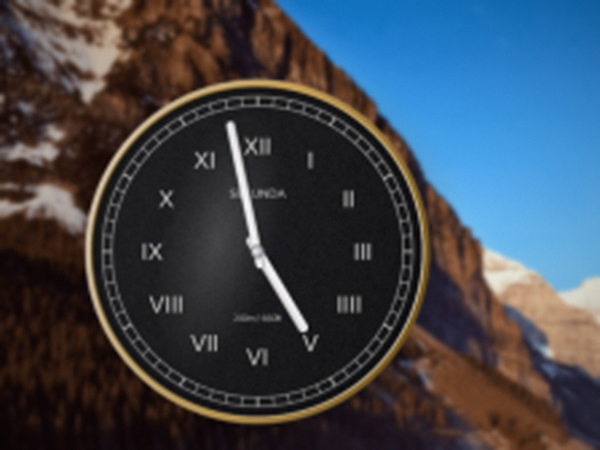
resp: 4,58
